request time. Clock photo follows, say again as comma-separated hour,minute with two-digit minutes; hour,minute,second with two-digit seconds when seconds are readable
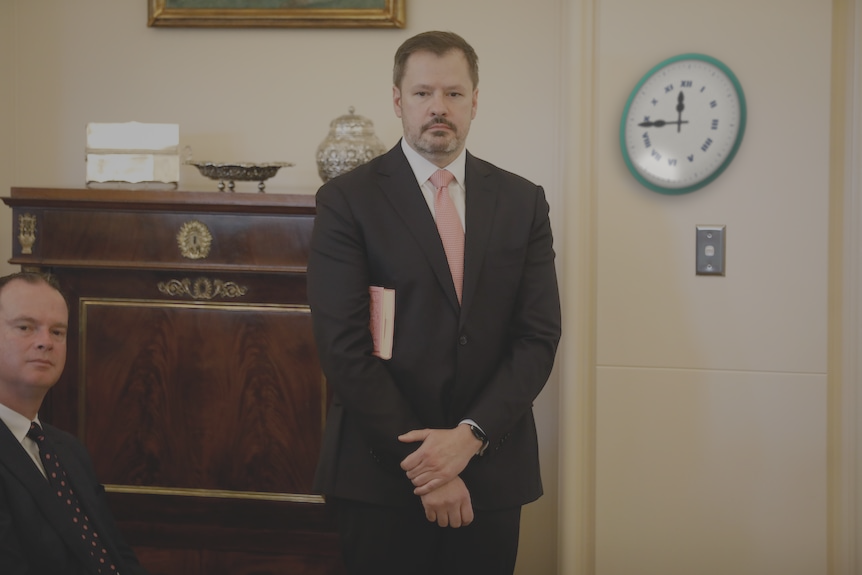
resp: 11,44
